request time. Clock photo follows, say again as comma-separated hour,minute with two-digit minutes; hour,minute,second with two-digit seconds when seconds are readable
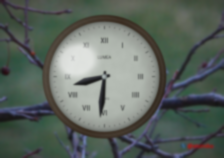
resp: 8,31
